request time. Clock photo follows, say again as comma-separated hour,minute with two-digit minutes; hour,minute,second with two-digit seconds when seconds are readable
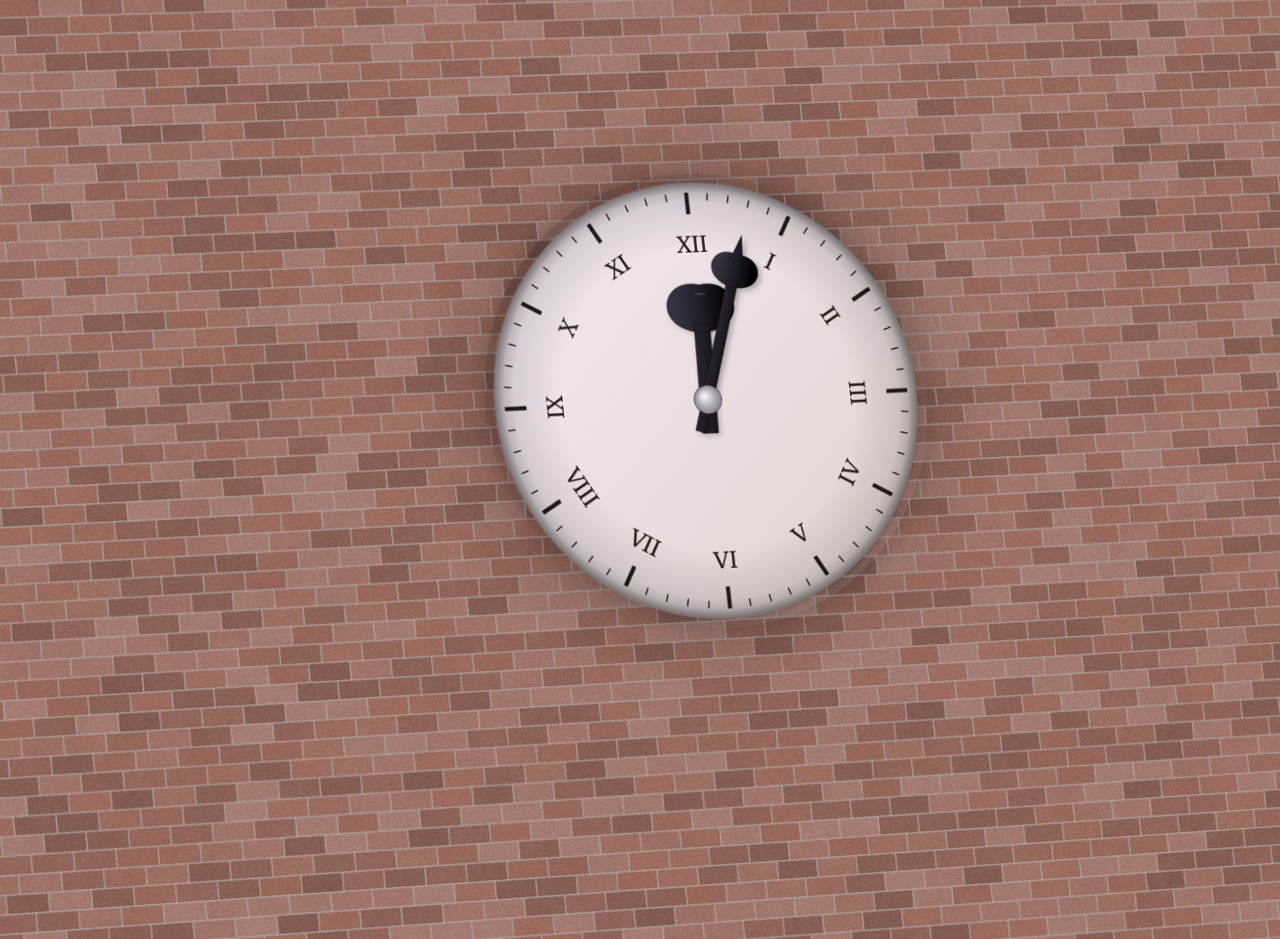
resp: 12,03
